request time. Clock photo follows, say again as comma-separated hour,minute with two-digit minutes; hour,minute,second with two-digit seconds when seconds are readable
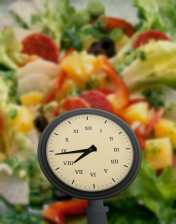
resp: 7,44
